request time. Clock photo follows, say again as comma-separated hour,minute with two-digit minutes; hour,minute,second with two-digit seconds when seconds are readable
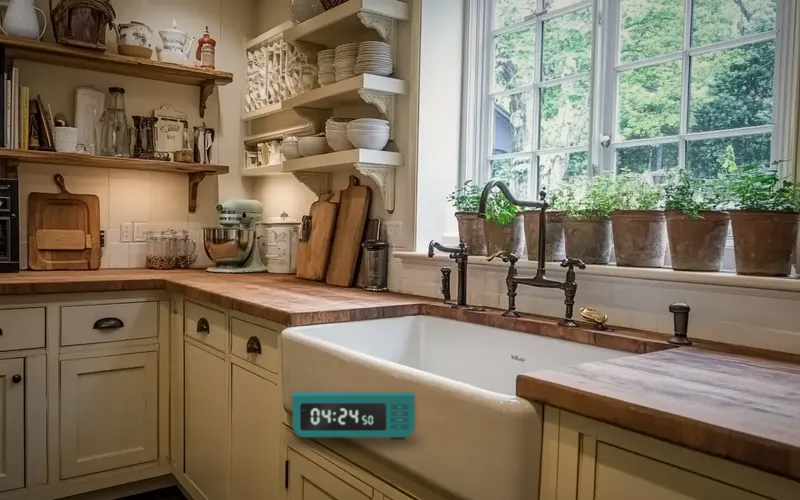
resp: 4,24,50
